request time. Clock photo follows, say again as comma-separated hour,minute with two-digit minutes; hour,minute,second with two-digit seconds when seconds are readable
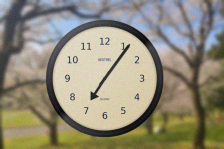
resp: 7,06
